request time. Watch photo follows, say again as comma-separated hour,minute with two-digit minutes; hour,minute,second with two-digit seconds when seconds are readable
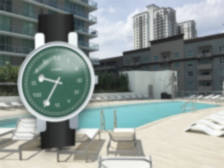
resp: 9,35
